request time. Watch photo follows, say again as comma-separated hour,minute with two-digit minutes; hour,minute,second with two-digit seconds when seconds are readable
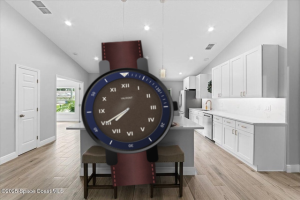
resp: 7,40
